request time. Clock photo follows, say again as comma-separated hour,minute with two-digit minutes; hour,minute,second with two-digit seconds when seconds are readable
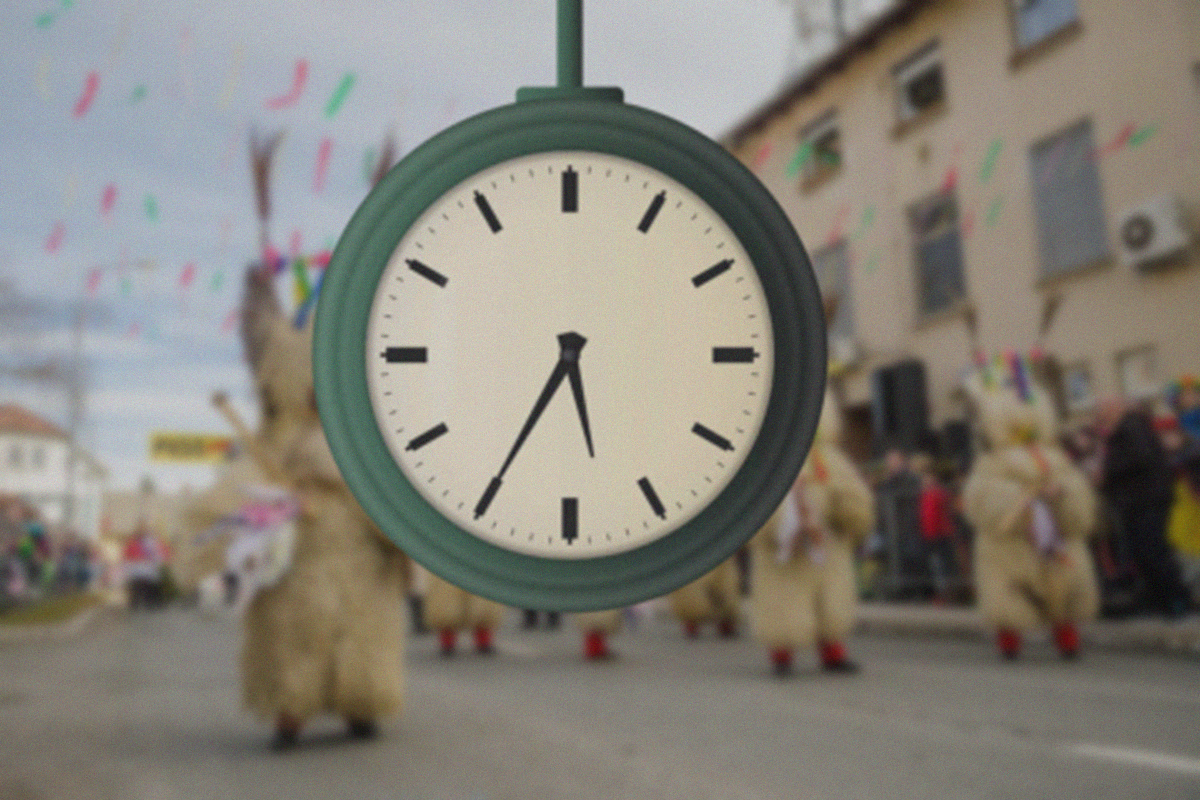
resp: 5,35
